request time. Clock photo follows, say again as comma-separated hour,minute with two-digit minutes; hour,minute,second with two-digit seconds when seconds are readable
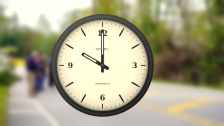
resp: 10,00
